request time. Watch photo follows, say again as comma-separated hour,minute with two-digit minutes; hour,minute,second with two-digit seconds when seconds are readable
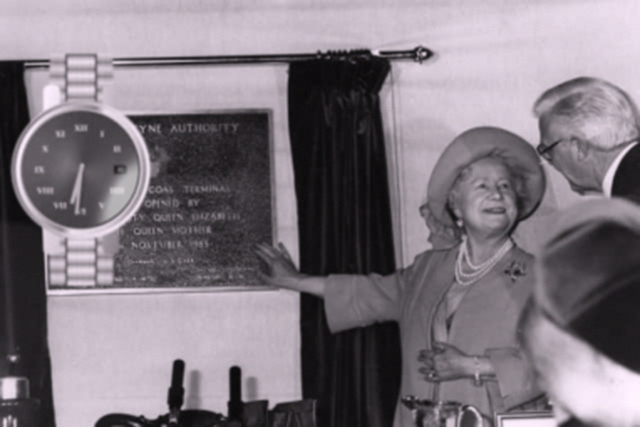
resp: 6,31
